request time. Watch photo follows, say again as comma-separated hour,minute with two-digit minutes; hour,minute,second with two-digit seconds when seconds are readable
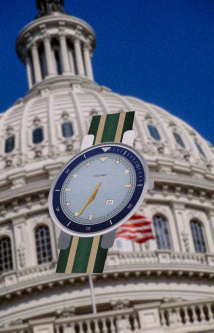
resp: 6,34
